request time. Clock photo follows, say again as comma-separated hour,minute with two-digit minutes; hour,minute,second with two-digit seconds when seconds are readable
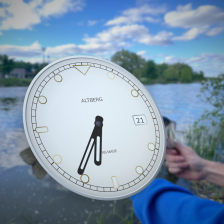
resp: 6,36
